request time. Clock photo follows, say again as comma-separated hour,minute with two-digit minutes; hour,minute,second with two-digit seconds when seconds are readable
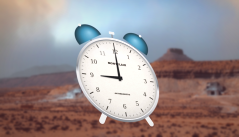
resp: 9,00
